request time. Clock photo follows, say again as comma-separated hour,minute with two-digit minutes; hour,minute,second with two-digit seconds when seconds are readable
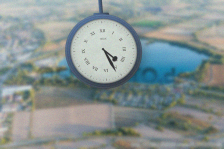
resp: 4,26
